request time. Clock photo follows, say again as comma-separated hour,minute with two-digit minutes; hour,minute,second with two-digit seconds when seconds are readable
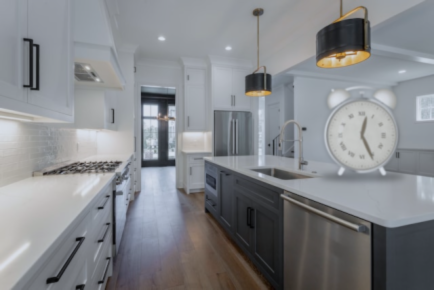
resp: 12,26
